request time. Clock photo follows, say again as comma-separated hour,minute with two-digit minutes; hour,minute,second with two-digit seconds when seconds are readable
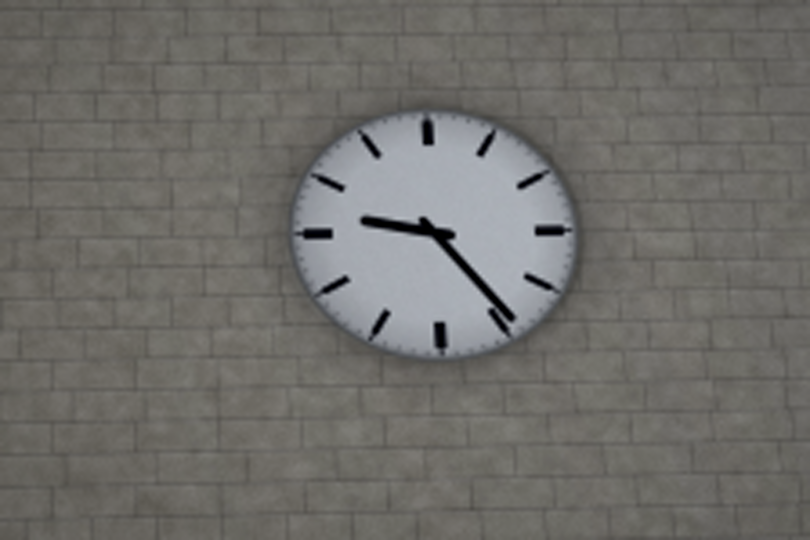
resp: 9,24
